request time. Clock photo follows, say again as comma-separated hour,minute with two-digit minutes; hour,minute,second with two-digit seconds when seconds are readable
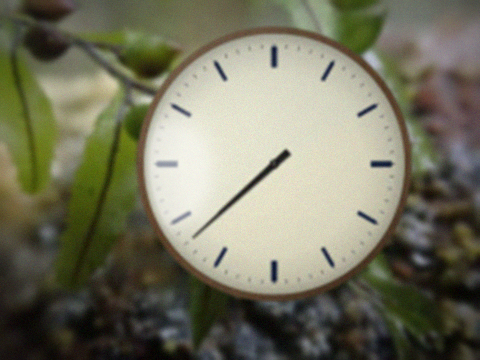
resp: 7,38
